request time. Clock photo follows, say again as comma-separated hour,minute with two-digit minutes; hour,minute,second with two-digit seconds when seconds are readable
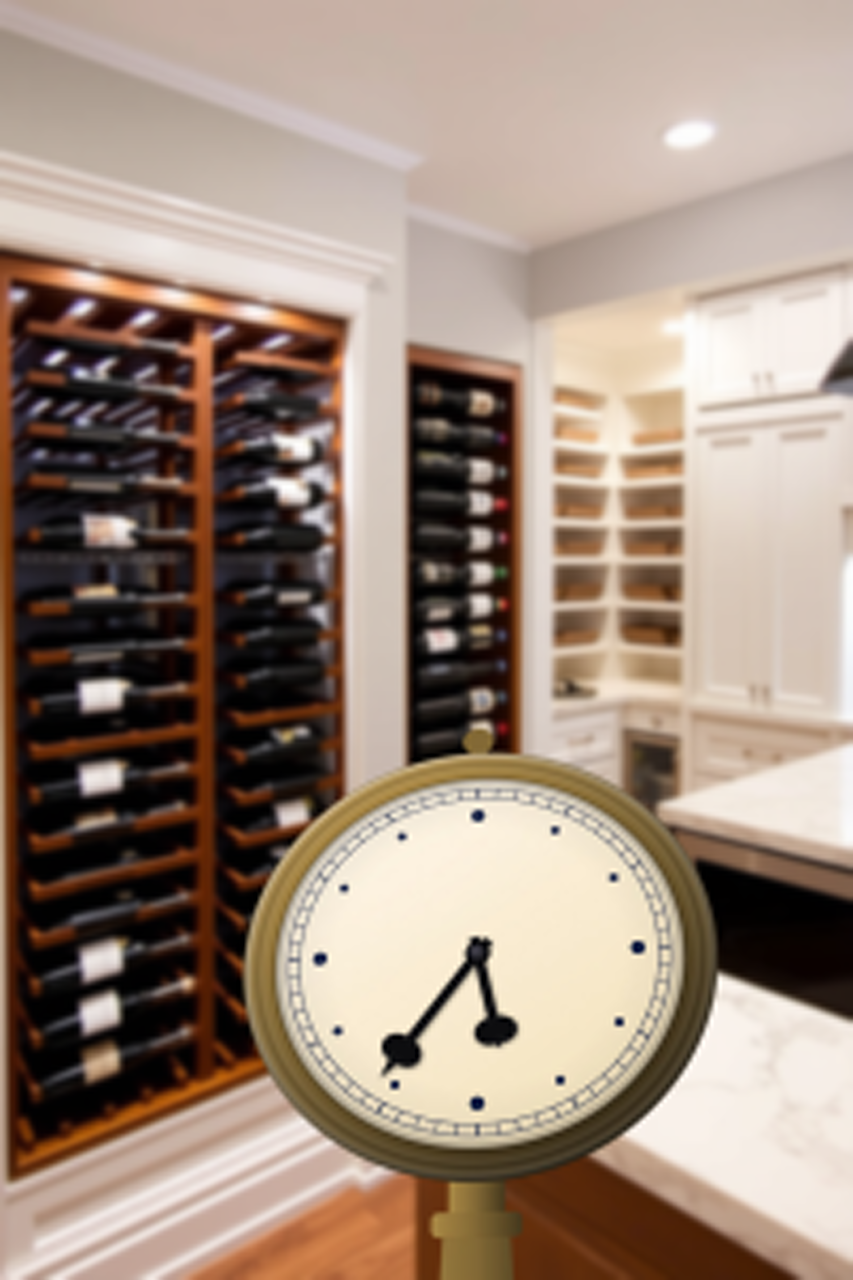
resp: 5,36
